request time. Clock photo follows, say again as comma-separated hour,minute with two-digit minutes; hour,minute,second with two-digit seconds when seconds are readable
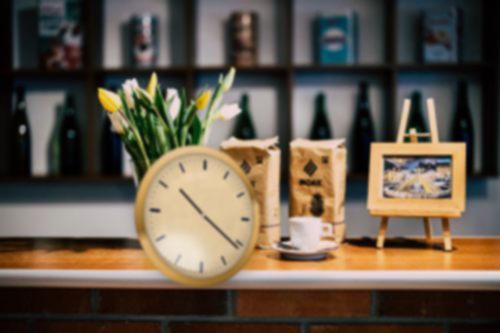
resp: 10,21
